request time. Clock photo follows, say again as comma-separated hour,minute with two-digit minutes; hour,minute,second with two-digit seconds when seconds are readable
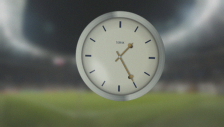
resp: 1,25
